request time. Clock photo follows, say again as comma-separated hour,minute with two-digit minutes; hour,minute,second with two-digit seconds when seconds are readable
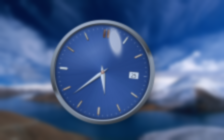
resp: 5,38
